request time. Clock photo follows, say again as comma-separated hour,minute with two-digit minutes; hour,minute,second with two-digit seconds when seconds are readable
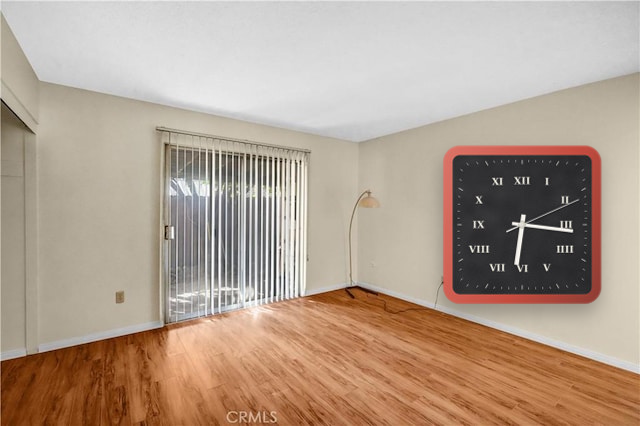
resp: 6,16,11
